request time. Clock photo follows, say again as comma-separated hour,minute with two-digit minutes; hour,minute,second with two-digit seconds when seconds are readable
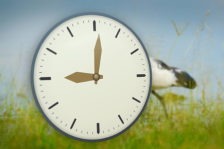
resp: 9,01
